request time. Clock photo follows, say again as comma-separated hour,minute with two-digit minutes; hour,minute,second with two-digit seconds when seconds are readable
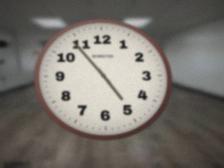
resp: 4,54
